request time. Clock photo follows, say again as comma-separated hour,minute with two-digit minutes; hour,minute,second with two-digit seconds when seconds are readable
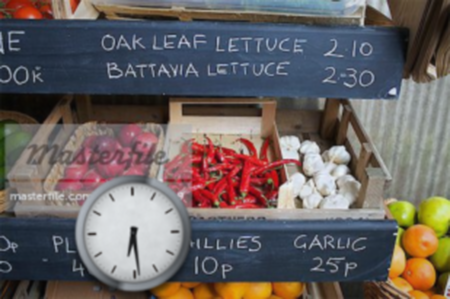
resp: 6,29
